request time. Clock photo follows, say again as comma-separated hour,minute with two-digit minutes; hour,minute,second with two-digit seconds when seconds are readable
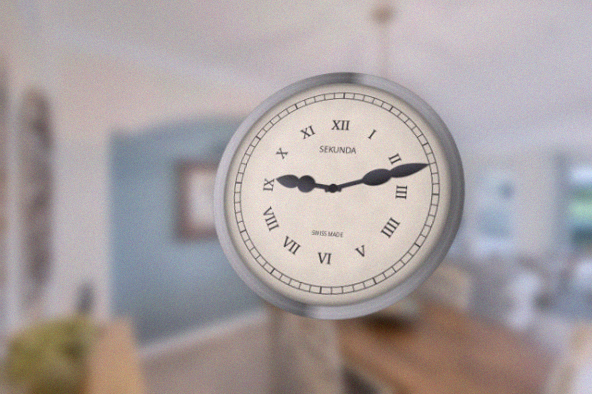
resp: 9,12
